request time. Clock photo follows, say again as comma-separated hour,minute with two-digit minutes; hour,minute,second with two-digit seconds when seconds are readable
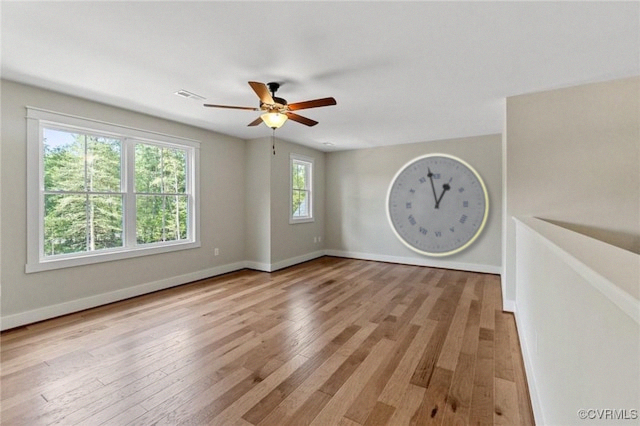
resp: 12,58
